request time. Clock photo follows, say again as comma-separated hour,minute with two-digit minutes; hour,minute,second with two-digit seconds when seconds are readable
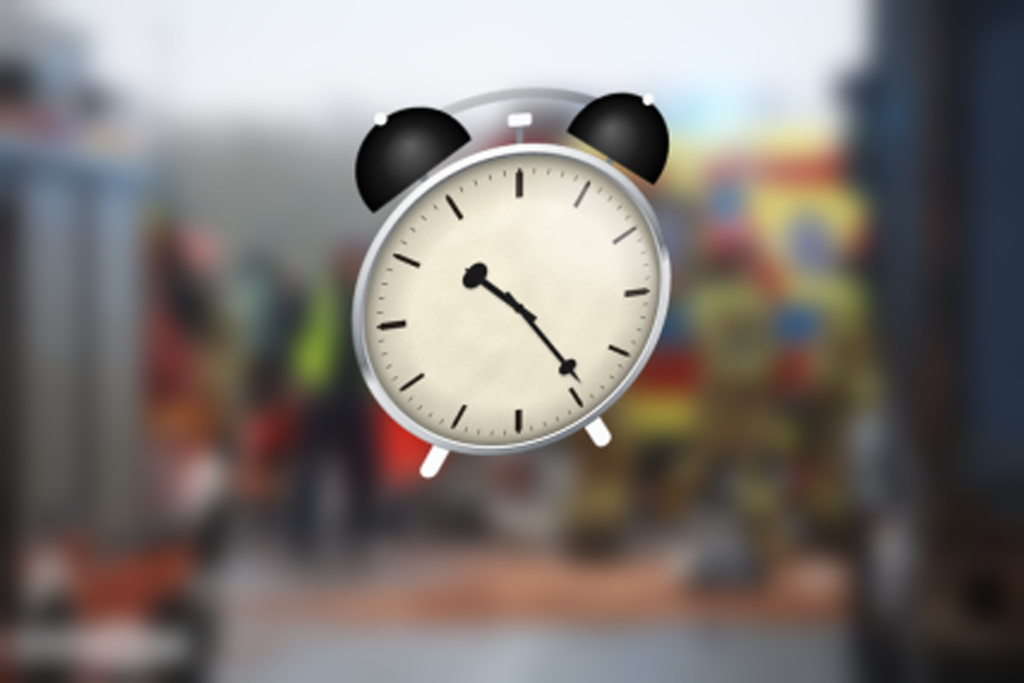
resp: 10,24
